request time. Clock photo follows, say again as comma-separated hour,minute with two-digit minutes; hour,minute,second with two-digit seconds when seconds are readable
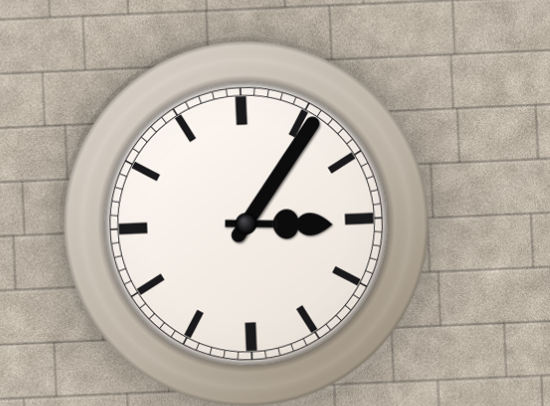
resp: 3,06
